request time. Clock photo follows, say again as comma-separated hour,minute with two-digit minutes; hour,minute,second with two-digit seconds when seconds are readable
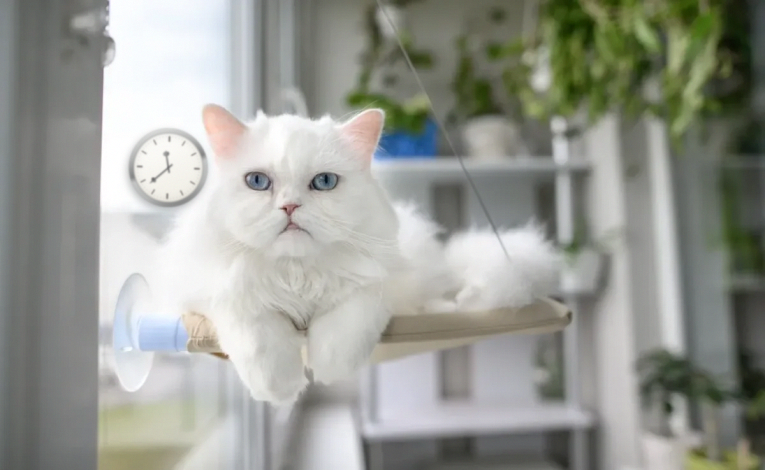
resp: 11,38
